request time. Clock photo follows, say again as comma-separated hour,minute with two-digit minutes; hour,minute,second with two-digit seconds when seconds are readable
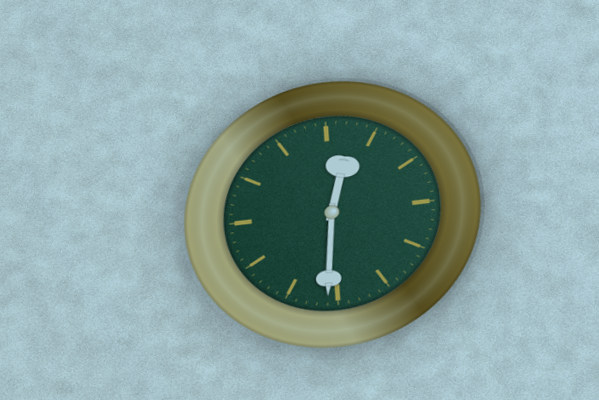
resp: 12,31
